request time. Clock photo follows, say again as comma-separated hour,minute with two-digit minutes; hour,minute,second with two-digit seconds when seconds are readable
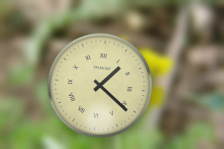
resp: 1,21
